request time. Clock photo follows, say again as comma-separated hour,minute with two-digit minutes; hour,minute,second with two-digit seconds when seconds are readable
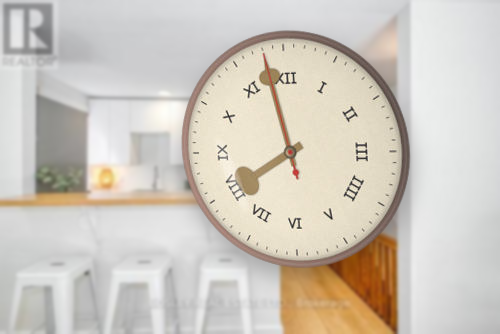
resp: 7,57,58
